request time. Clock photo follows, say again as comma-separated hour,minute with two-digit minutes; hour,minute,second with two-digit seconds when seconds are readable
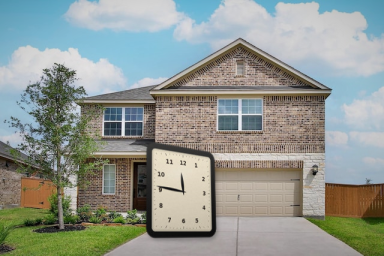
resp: 11,46
